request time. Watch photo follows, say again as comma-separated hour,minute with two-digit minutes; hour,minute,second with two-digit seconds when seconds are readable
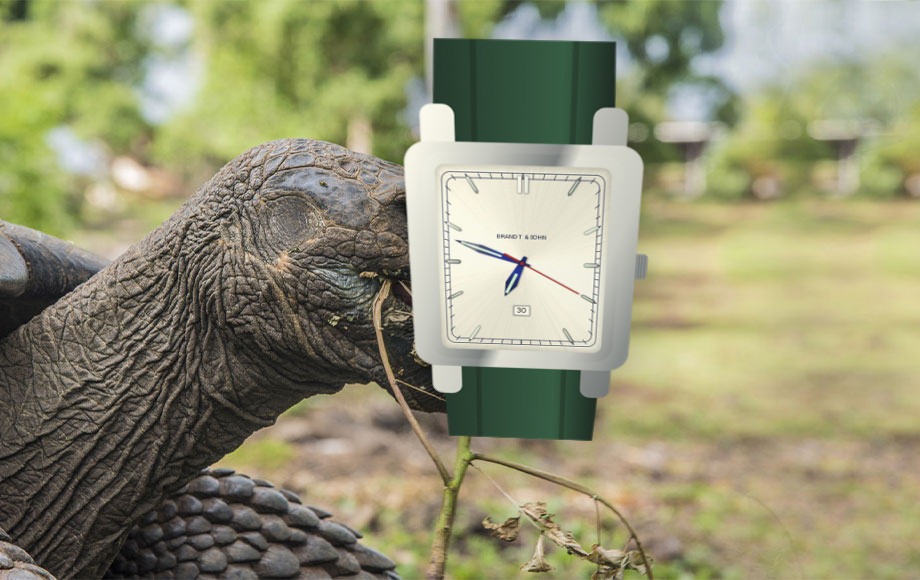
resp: 6,48,20
